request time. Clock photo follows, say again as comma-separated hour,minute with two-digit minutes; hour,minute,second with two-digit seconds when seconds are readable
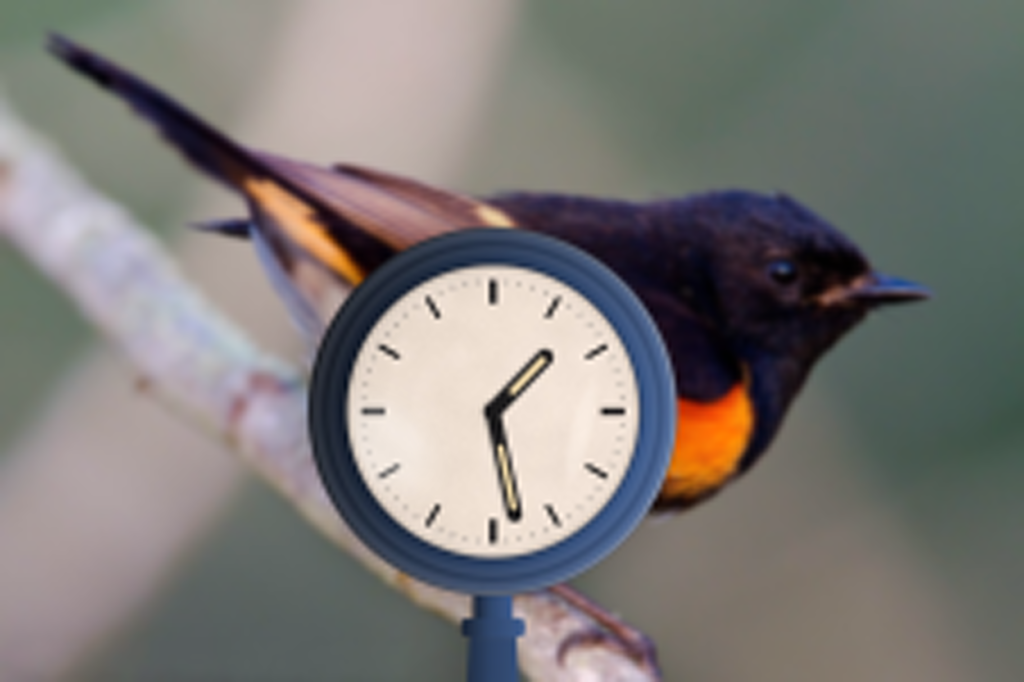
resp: 1,28
